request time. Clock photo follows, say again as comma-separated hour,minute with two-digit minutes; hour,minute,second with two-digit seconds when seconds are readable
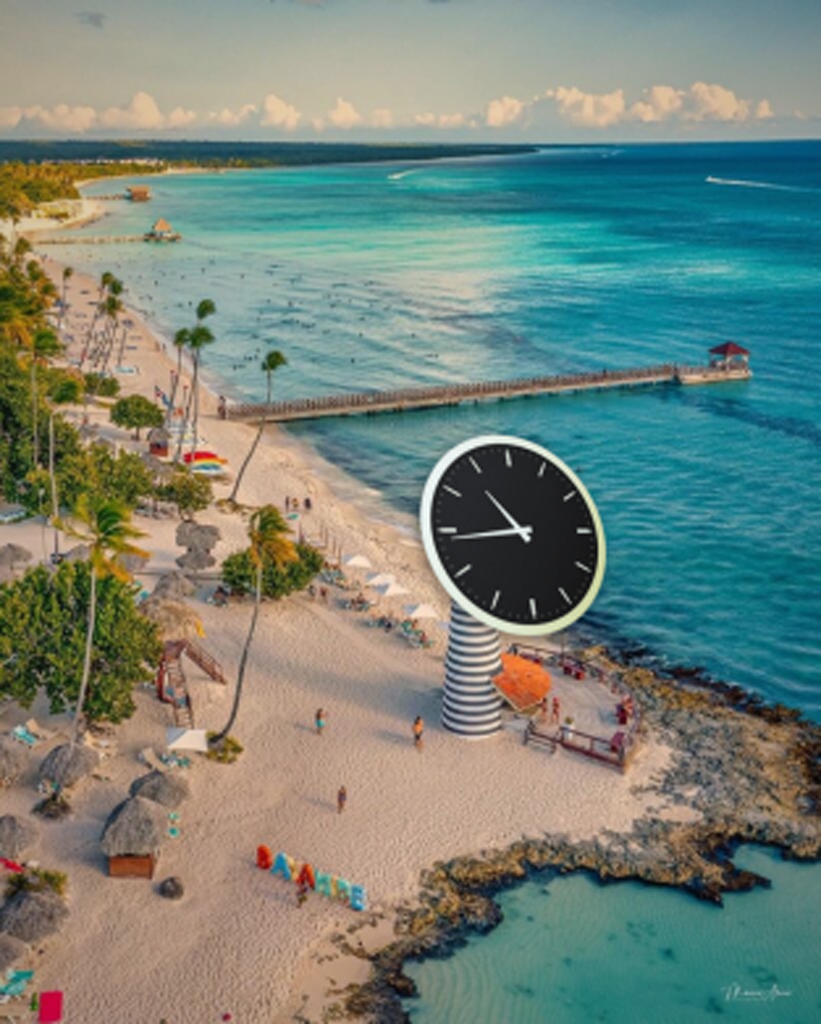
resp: 10,44
